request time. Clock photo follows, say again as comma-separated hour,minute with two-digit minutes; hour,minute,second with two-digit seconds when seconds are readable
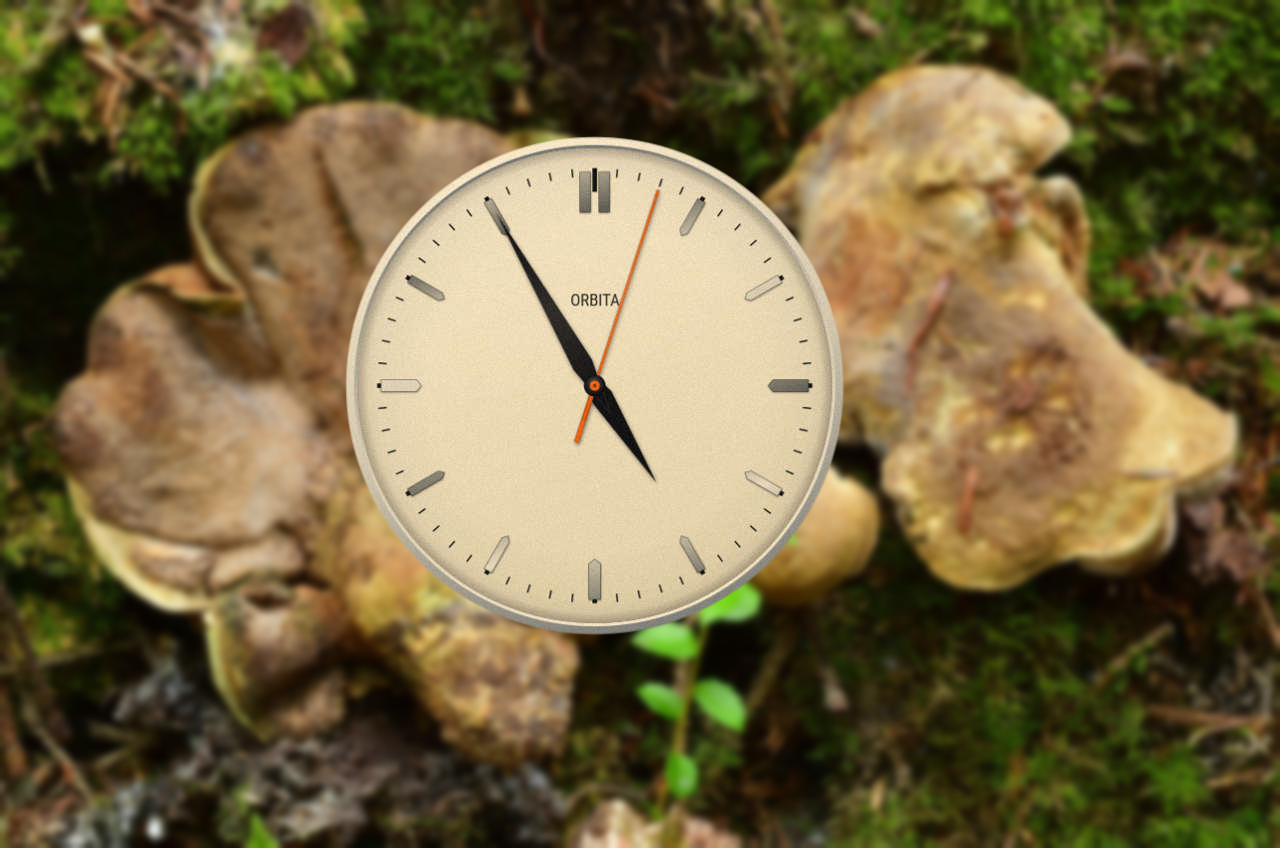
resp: 4,55,03
